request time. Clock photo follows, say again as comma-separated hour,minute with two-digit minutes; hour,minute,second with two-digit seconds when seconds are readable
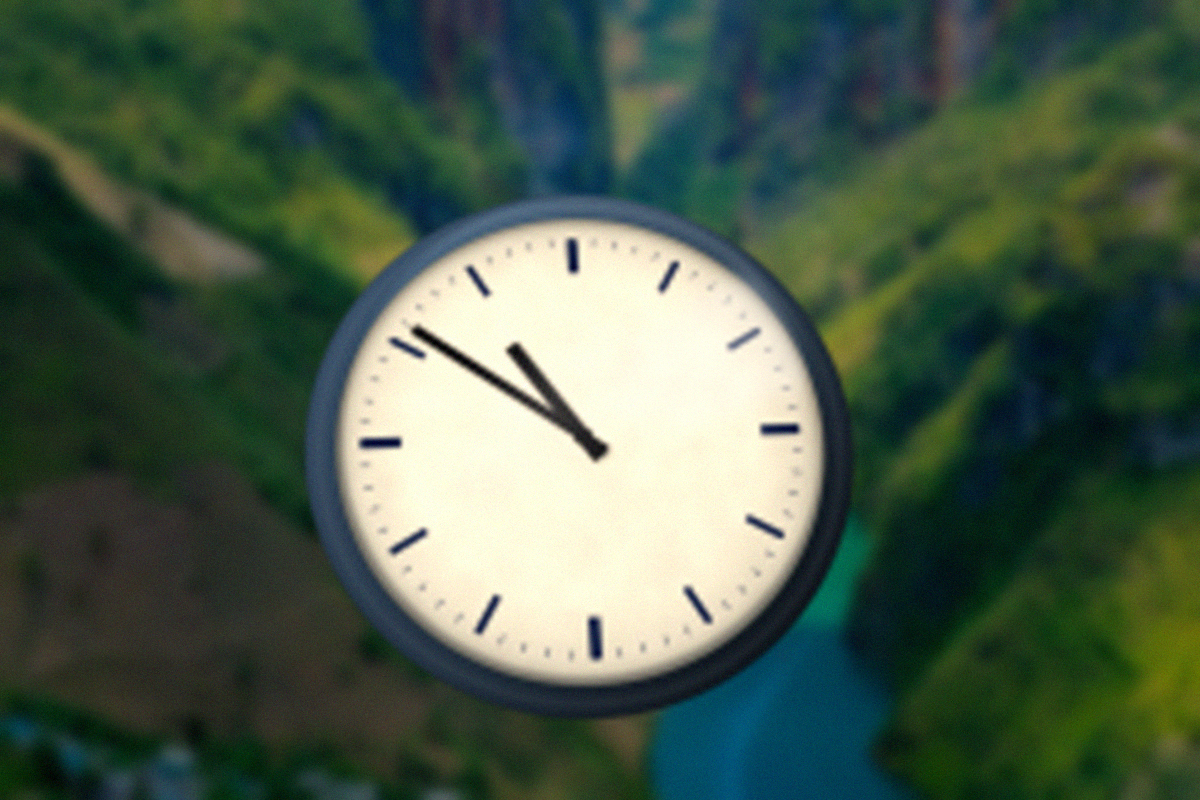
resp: 10,51
